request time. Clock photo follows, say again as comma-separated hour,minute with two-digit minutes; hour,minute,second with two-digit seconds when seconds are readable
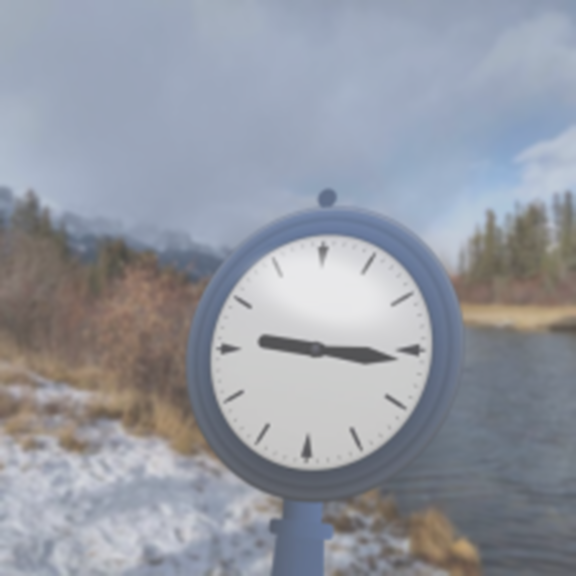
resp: 9,16
